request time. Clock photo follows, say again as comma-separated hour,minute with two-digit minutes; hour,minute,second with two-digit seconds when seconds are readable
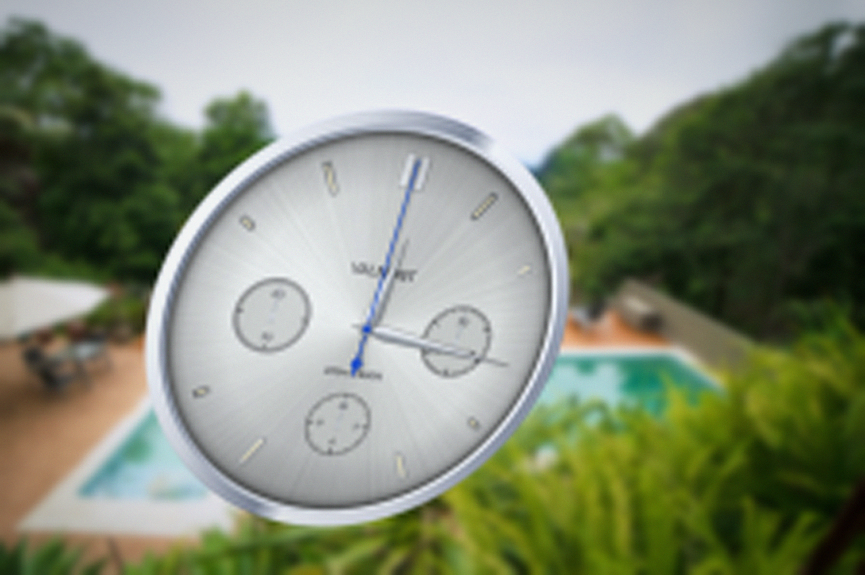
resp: 12,16
